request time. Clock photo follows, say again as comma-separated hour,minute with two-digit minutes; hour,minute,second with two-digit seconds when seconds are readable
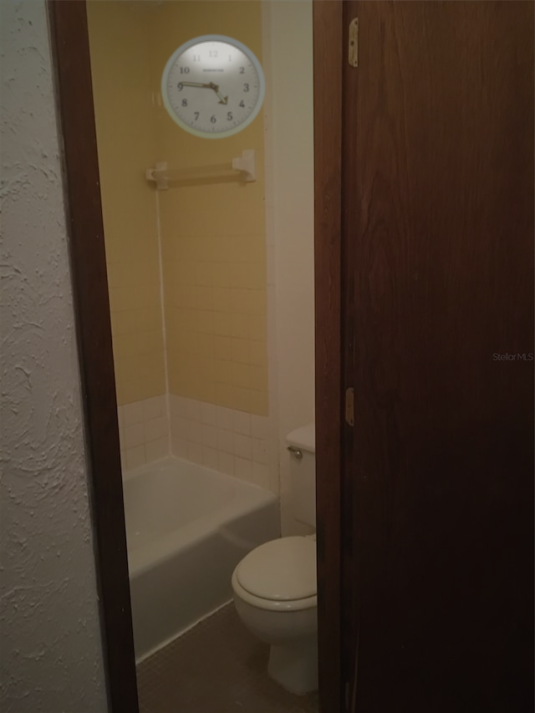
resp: 4,46
